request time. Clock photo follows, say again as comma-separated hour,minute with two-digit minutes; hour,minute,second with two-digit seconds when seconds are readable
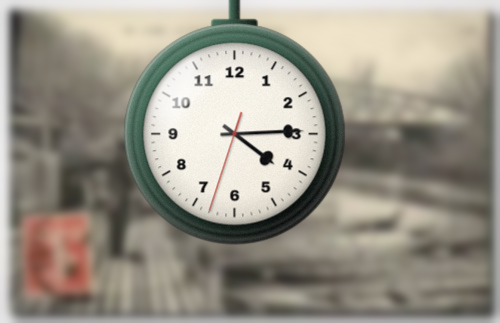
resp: 4,14,33
